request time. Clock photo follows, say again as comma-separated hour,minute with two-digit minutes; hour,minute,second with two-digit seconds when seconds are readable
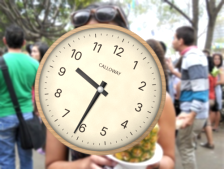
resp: 9,31
